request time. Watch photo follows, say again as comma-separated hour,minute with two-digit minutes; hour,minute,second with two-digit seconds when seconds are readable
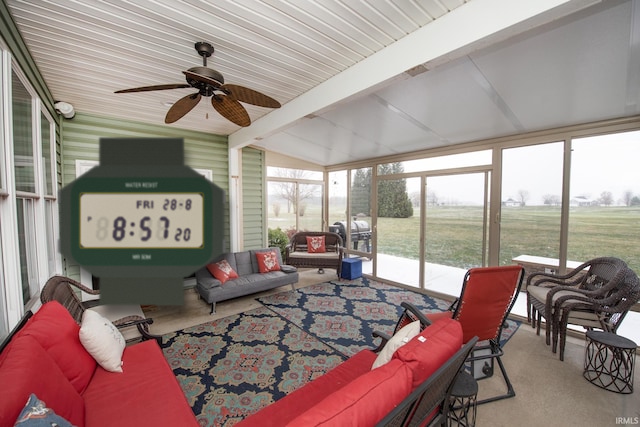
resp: 8,57,20
